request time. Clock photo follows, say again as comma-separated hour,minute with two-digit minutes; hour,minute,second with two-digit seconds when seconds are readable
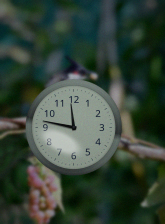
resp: 11,47
